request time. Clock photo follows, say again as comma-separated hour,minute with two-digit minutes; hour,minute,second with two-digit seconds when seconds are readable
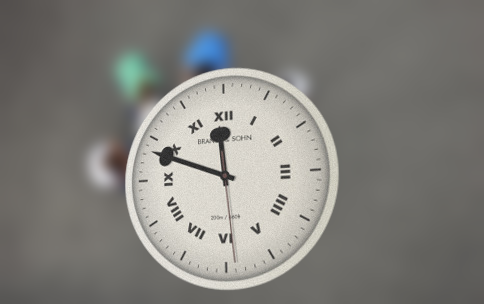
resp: 11,48,29
